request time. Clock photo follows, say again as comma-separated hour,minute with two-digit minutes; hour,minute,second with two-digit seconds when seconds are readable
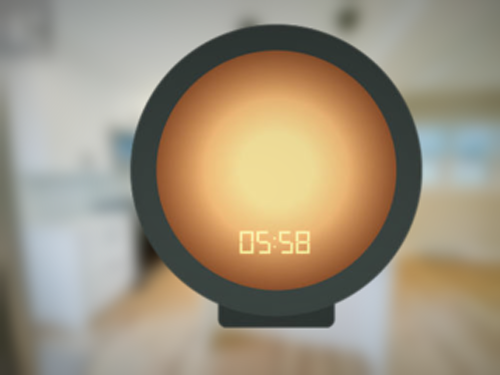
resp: 5,58
